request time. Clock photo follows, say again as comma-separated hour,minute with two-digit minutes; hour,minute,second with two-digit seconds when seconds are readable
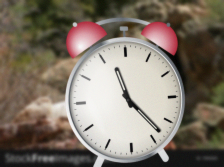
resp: 11,23
